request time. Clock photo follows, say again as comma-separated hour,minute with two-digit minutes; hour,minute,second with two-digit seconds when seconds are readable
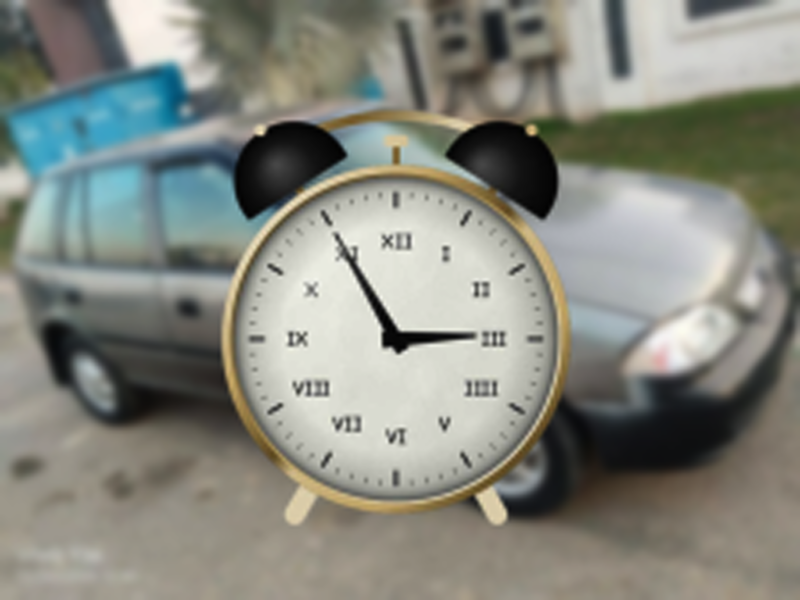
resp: 2,55
